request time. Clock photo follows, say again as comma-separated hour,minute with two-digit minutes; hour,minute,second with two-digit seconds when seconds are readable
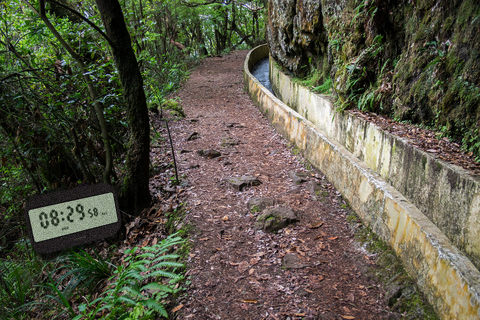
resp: 8,29,58
